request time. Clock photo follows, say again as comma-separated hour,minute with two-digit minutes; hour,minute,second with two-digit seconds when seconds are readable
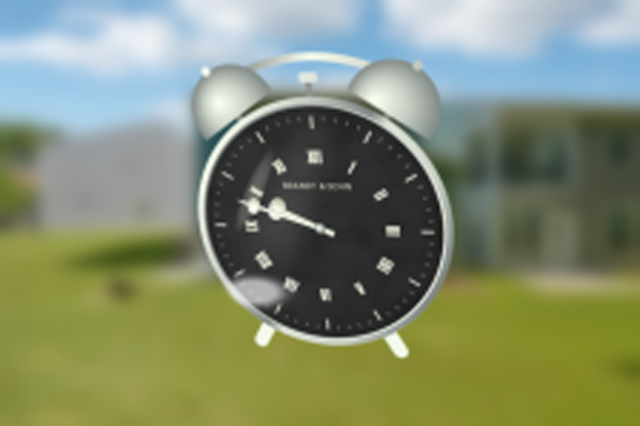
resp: 9,48
